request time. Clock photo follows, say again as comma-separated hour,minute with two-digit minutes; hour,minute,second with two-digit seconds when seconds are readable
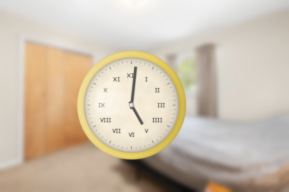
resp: 5,01
